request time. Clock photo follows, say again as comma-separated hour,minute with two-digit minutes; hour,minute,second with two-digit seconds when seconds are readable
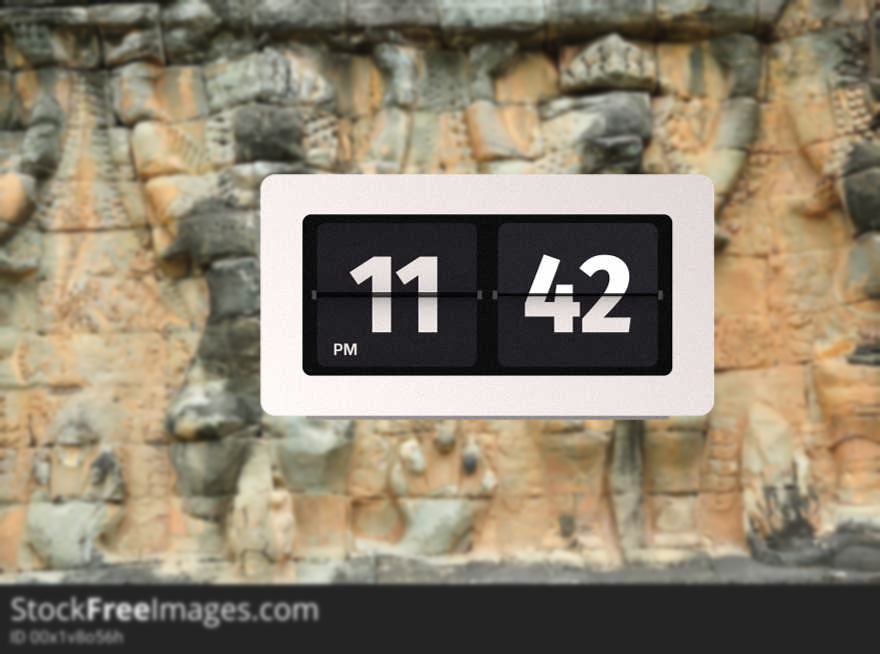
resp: 11,42
